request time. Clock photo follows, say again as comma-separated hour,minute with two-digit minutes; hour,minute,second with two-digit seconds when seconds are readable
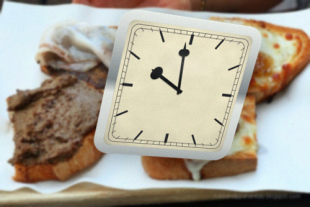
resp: 9,59
